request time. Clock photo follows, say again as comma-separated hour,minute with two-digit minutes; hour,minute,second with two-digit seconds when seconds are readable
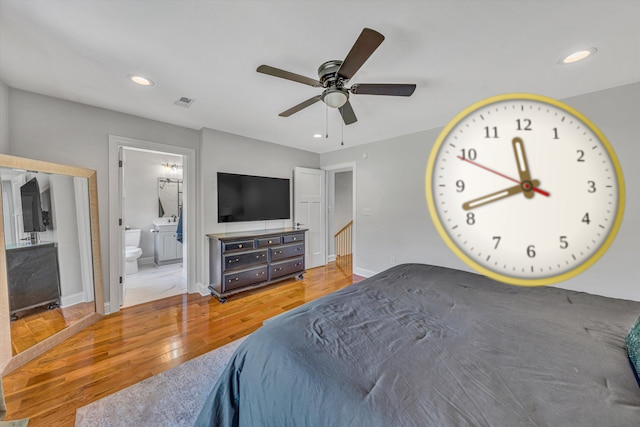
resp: 11,41,49
